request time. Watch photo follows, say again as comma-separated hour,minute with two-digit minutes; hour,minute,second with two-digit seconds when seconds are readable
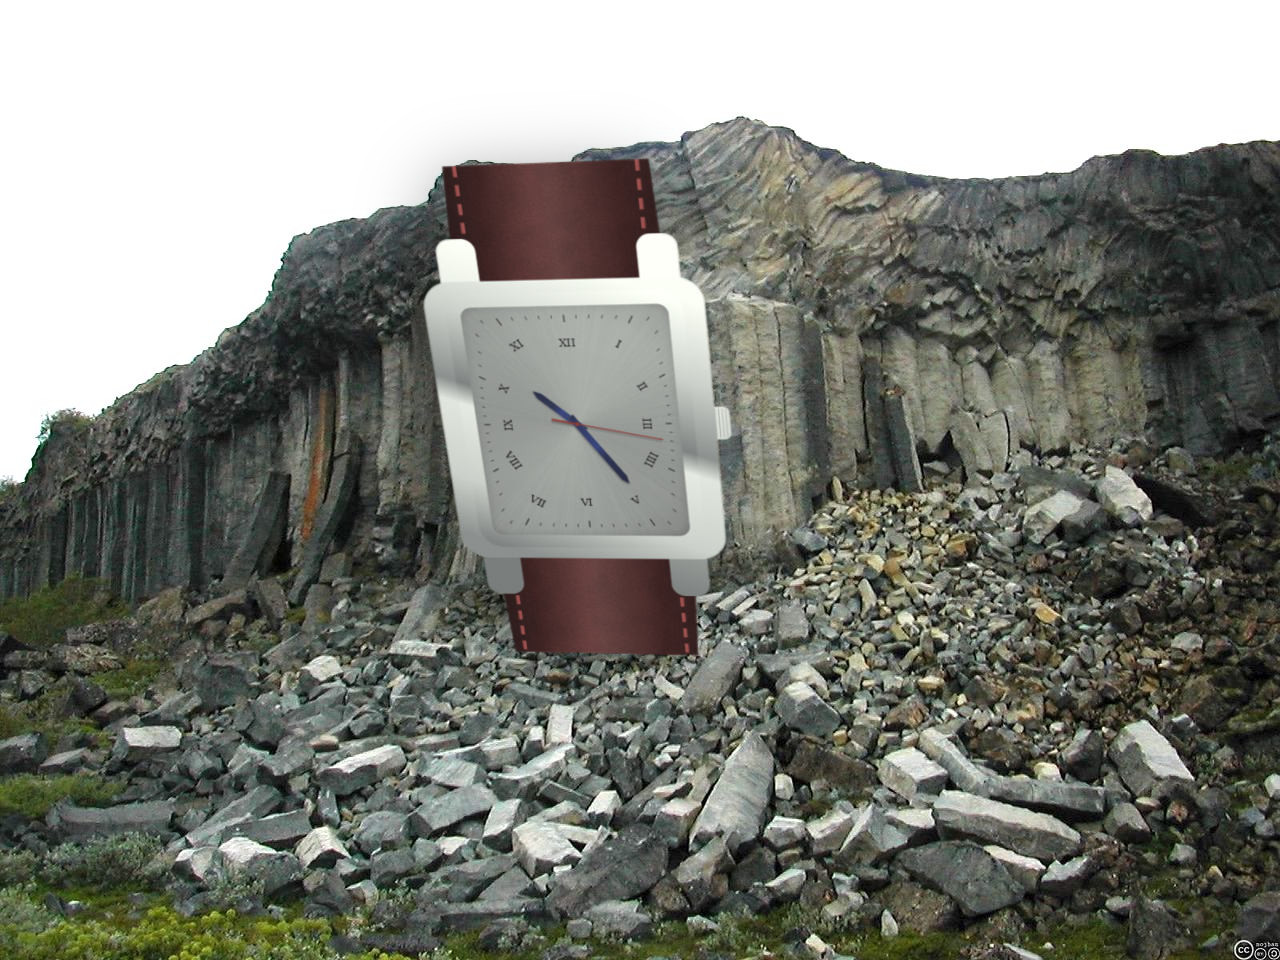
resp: 10,24,17
